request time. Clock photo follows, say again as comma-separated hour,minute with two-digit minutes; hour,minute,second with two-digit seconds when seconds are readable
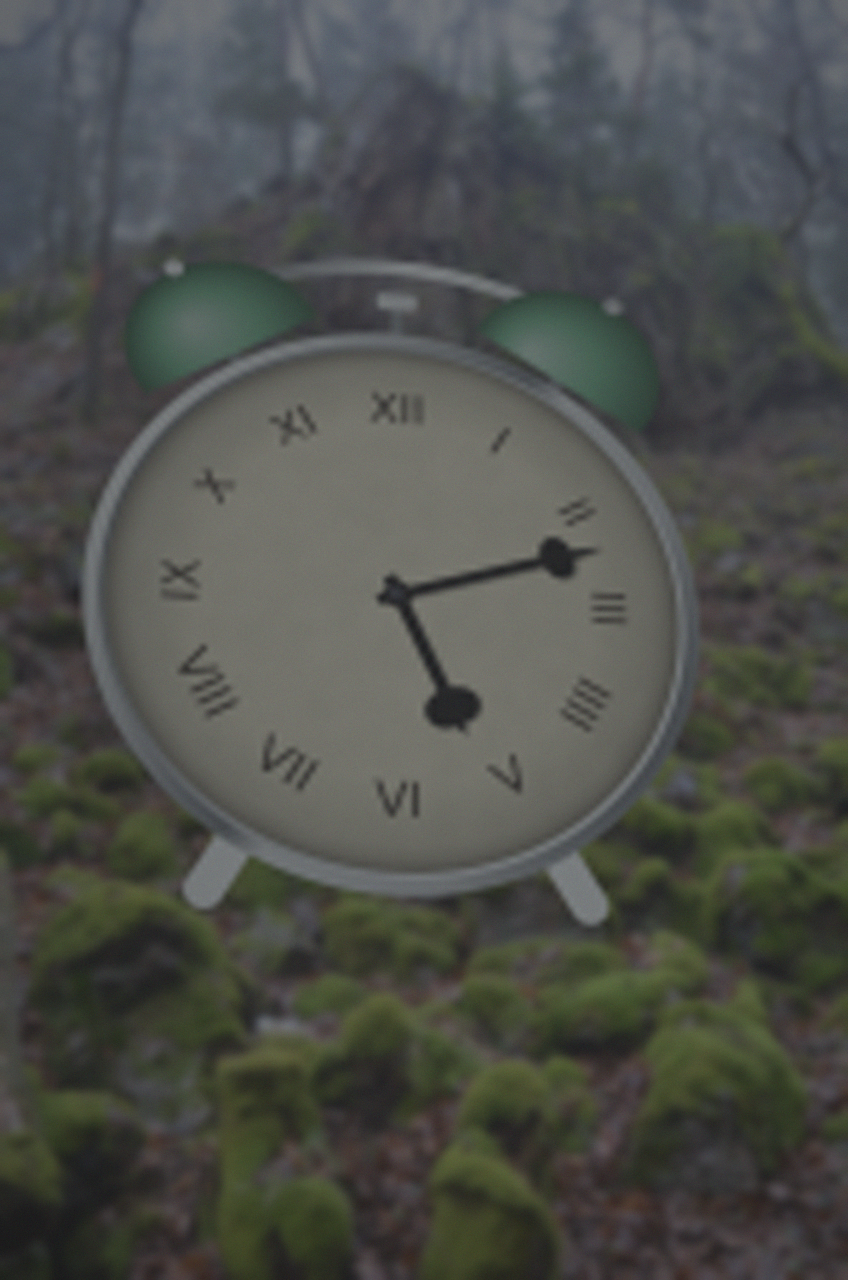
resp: 5,12
